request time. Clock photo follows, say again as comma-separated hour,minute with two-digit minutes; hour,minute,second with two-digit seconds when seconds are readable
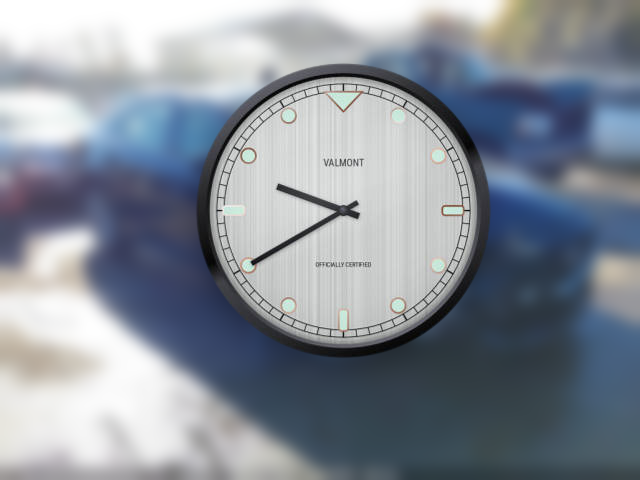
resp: 9,40
